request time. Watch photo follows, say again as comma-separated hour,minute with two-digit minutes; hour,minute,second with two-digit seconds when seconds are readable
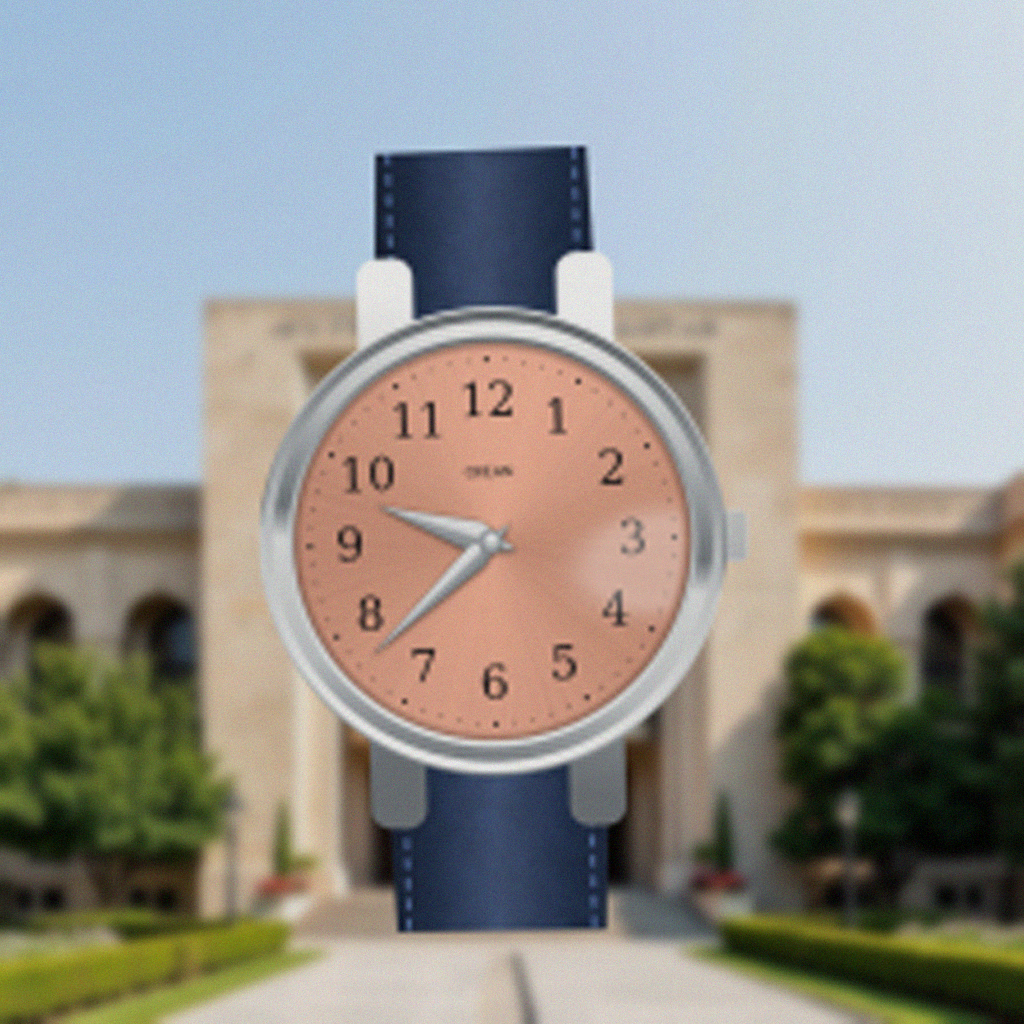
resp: 9,38
